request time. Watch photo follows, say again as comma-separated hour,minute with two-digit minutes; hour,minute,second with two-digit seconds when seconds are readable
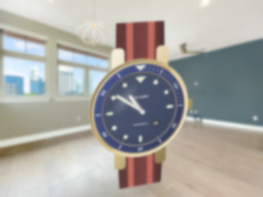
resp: 10,51
